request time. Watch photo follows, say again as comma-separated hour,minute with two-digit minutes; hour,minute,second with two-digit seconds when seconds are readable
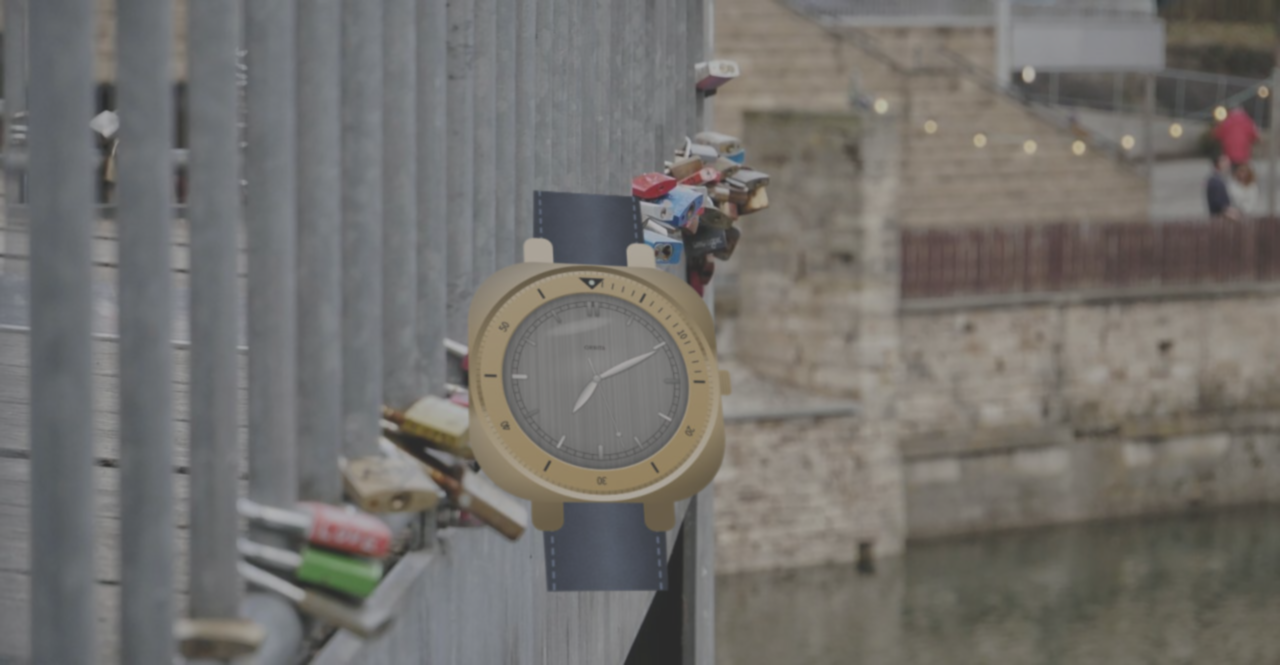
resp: 7,10,27
